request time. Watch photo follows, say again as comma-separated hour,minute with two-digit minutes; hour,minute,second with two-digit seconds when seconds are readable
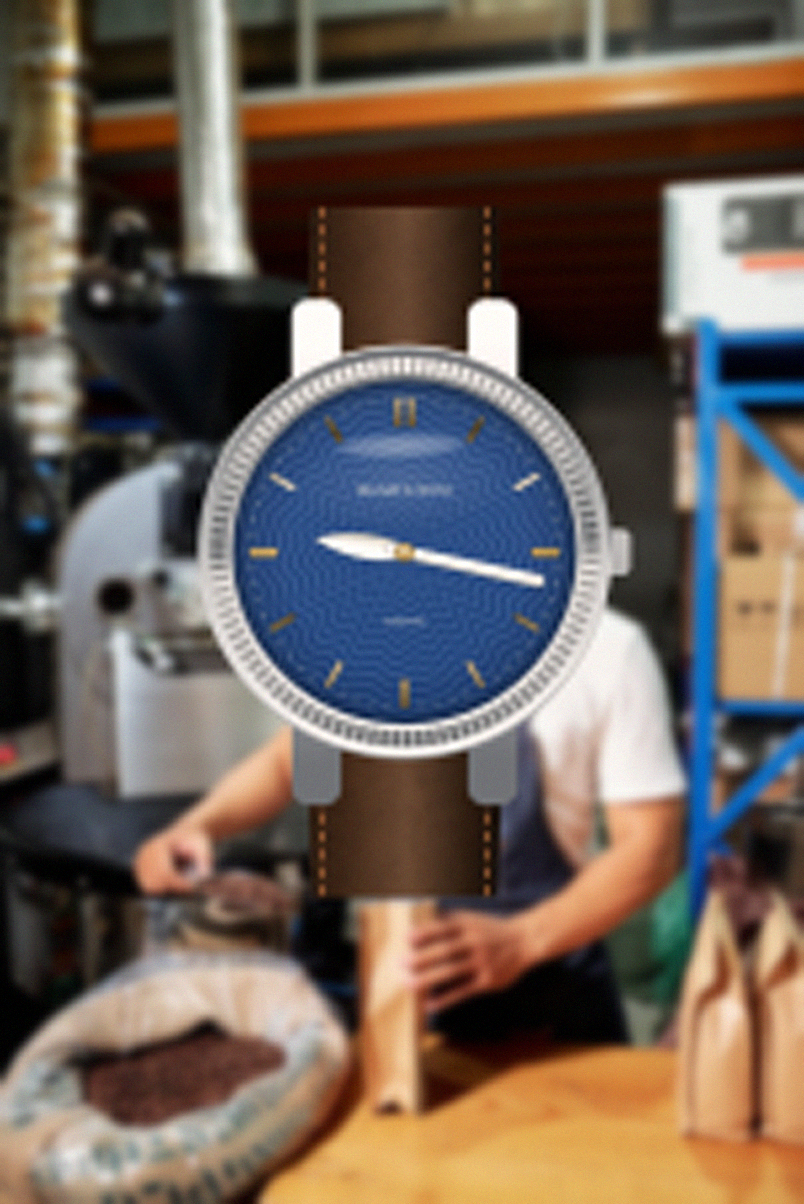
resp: 9,17
